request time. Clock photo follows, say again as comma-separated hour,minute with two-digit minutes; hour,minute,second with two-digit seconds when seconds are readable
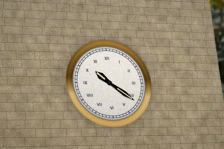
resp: 10,21
